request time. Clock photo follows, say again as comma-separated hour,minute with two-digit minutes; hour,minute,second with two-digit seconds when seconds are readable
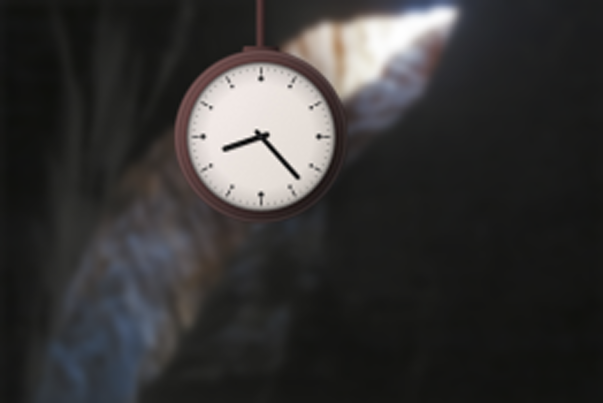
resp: 8,23
